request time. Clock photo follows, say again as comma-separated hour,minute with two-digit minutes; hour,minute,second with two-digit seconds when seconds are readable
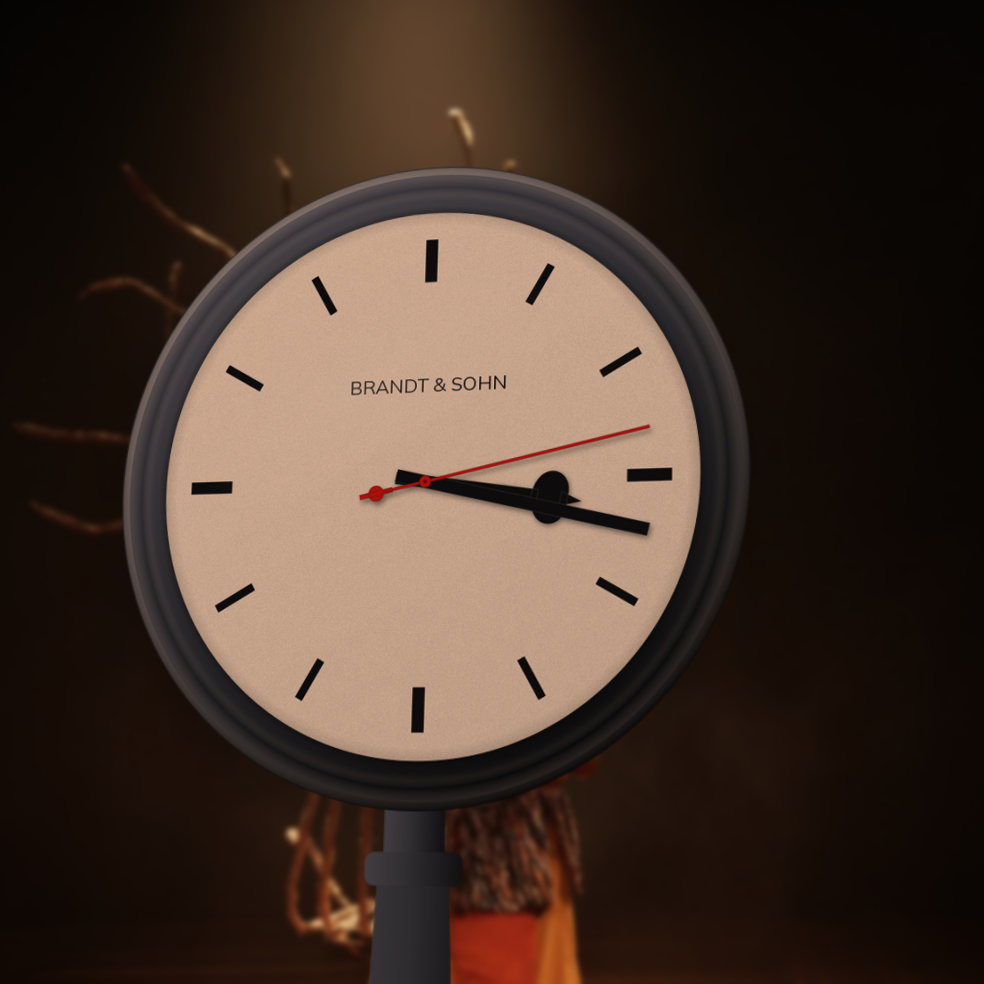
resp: 3,17,13
